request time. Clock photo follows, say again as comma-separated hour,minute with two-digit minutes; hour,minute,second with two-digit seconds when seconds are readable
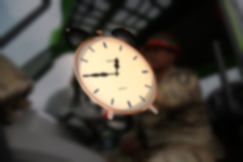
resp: 12,45
